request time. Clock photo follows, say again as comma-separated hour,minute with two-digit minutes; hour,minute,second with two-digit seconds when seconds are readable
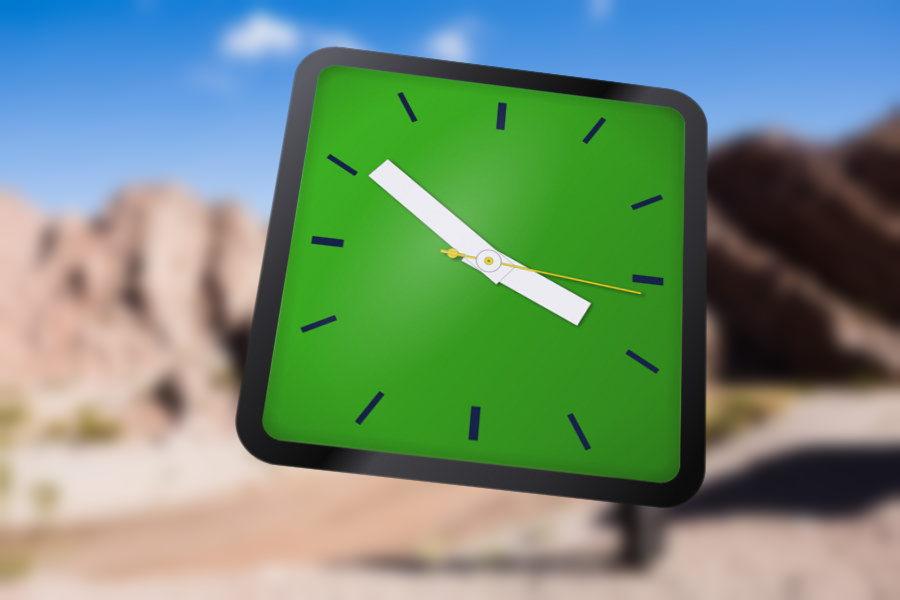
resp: 3,51,16
